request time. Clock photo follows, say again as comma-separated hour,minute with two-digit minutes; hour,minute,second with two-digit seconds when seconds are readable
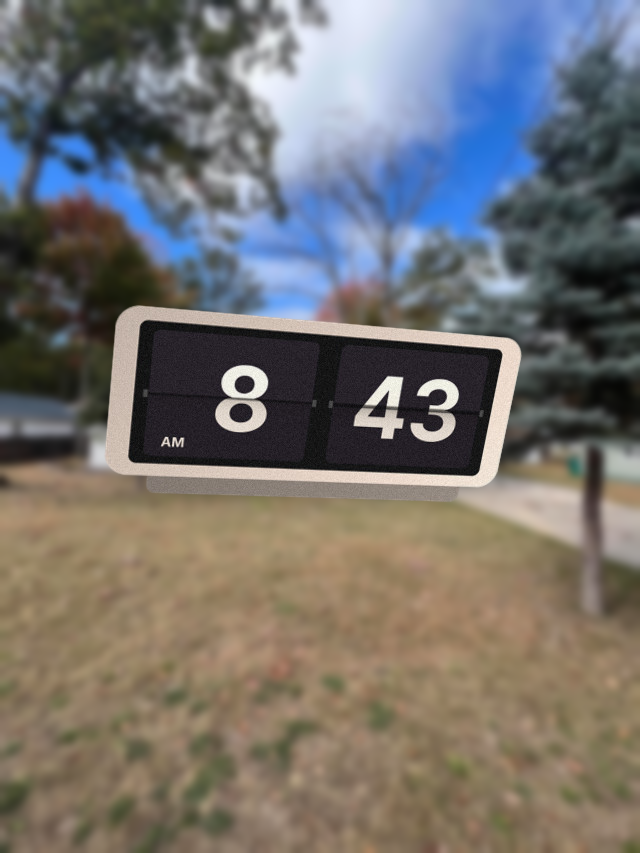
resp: 8,43
